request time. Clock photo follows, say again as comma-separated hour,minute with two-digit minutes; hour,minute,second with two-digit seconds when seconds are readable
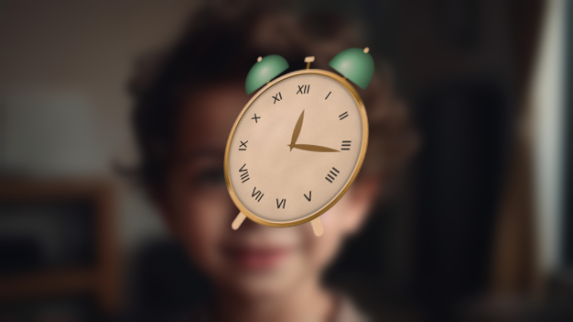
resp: 12,16
